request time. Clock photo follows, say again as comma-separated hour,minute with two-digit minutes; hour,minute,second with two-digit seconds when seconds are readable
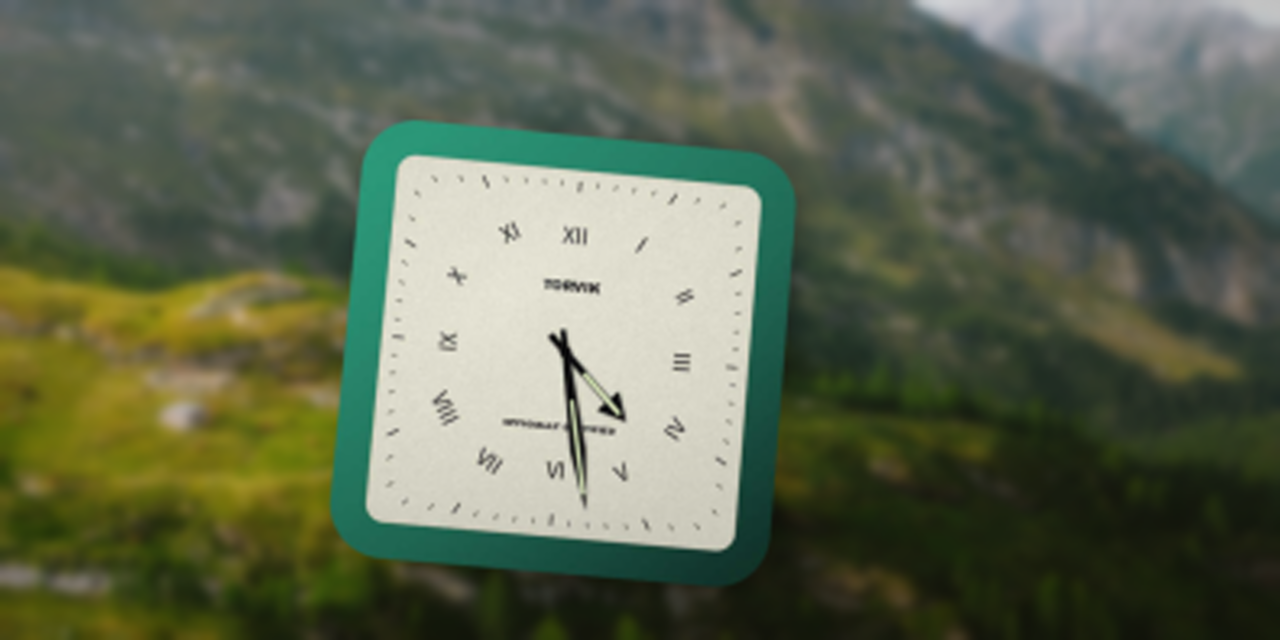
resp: 4,28
